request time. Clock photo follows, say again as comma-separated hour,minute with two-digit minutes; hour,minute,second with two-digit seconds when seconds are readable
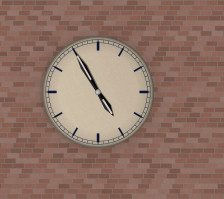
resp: 4,55
